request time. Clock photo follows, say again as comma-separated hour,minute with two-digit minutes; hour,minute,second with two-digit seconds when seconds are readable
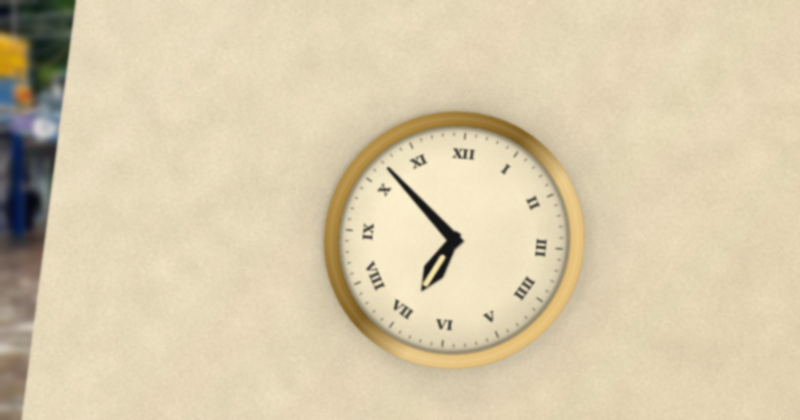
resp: 6,52
